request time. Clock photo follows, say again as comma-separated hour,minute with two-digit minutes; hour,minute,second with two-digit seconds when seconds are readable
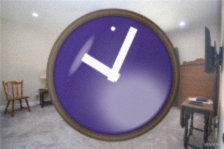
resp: 10,04
